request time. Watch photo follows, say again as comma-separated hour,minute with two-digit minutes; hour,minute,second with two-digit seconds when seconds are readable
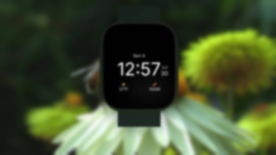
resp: 12,57
